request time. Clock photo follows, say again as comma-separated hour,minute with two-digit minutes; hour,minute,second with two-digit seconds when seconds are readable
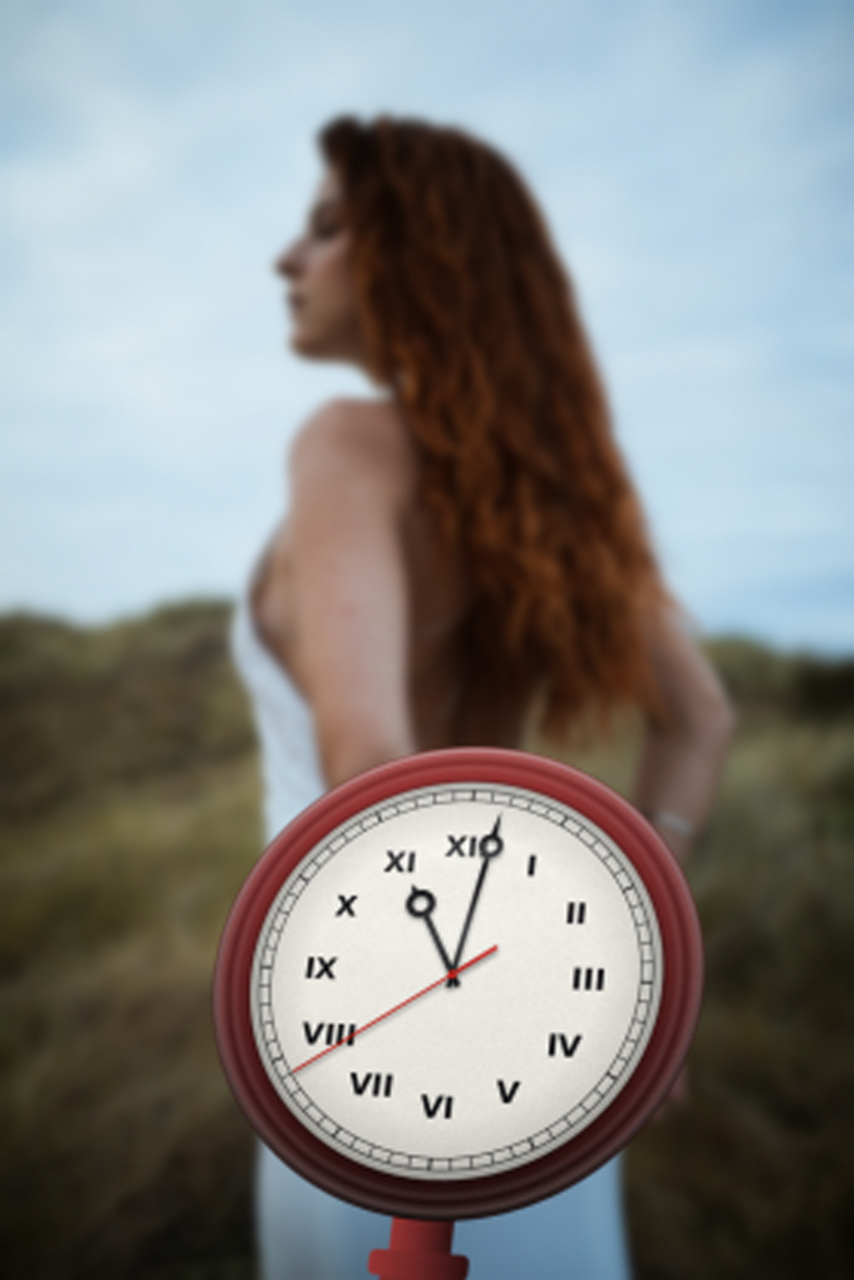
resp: 11,01,39
